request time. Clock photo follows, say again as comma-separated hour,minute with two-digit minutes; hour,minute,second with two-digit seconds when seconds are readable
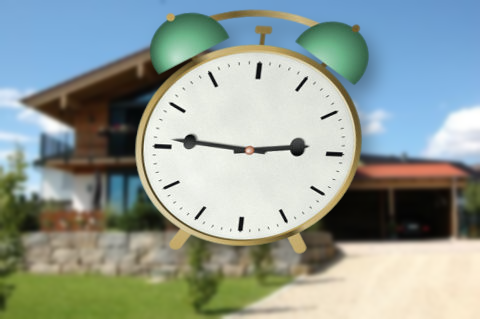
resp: 2,46
